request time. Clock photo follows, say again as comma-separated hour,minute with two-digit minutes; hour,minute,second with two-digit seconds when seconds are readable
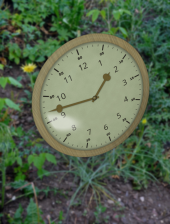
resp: 1,47
